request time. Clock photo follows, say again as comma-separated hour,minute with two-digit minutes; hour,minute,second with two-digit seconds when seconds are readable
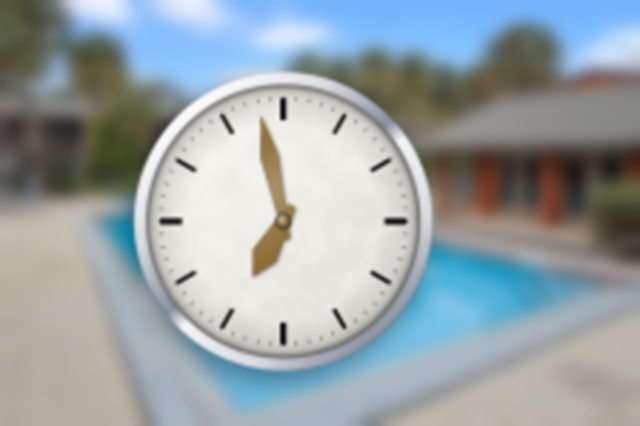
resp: 6,58
